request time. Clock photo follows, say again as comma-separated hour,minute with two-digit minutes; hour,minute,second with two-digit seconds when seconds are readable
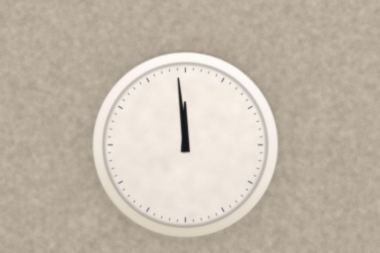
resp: 11,59
